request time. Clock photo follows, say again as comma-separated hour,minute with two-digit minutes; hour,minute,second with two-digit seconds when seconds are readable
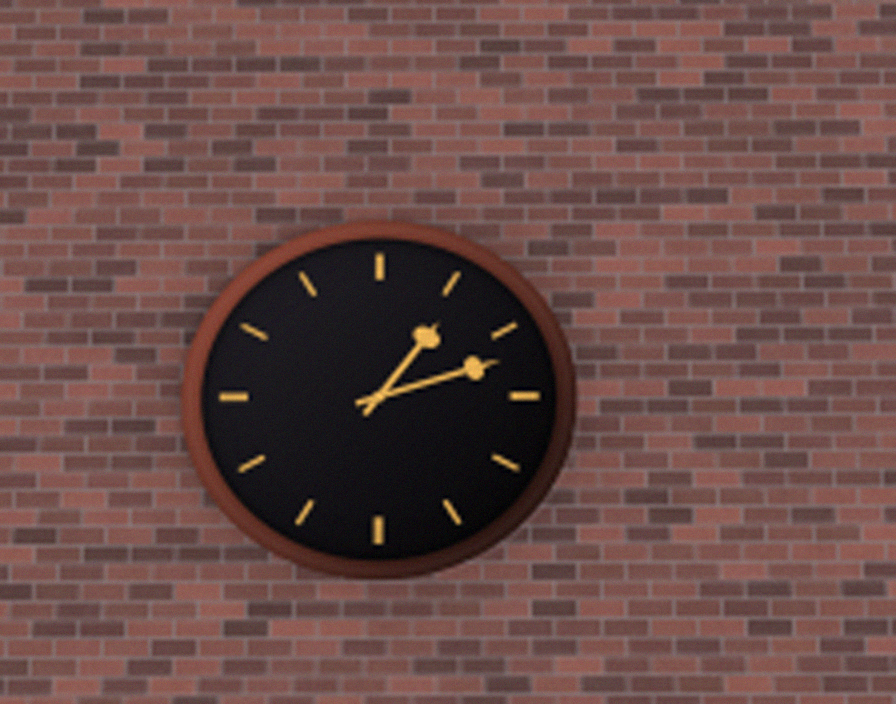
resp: 1,12
